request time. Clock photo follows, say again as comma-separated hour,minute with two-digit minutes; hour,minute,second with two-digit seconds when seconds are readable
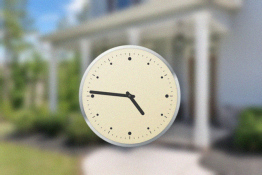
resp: 4,46
